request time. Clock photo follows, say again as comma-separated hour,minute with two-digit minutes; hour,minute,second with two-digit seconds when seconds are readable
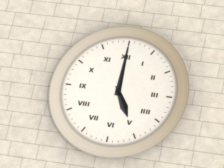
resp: 5,00
